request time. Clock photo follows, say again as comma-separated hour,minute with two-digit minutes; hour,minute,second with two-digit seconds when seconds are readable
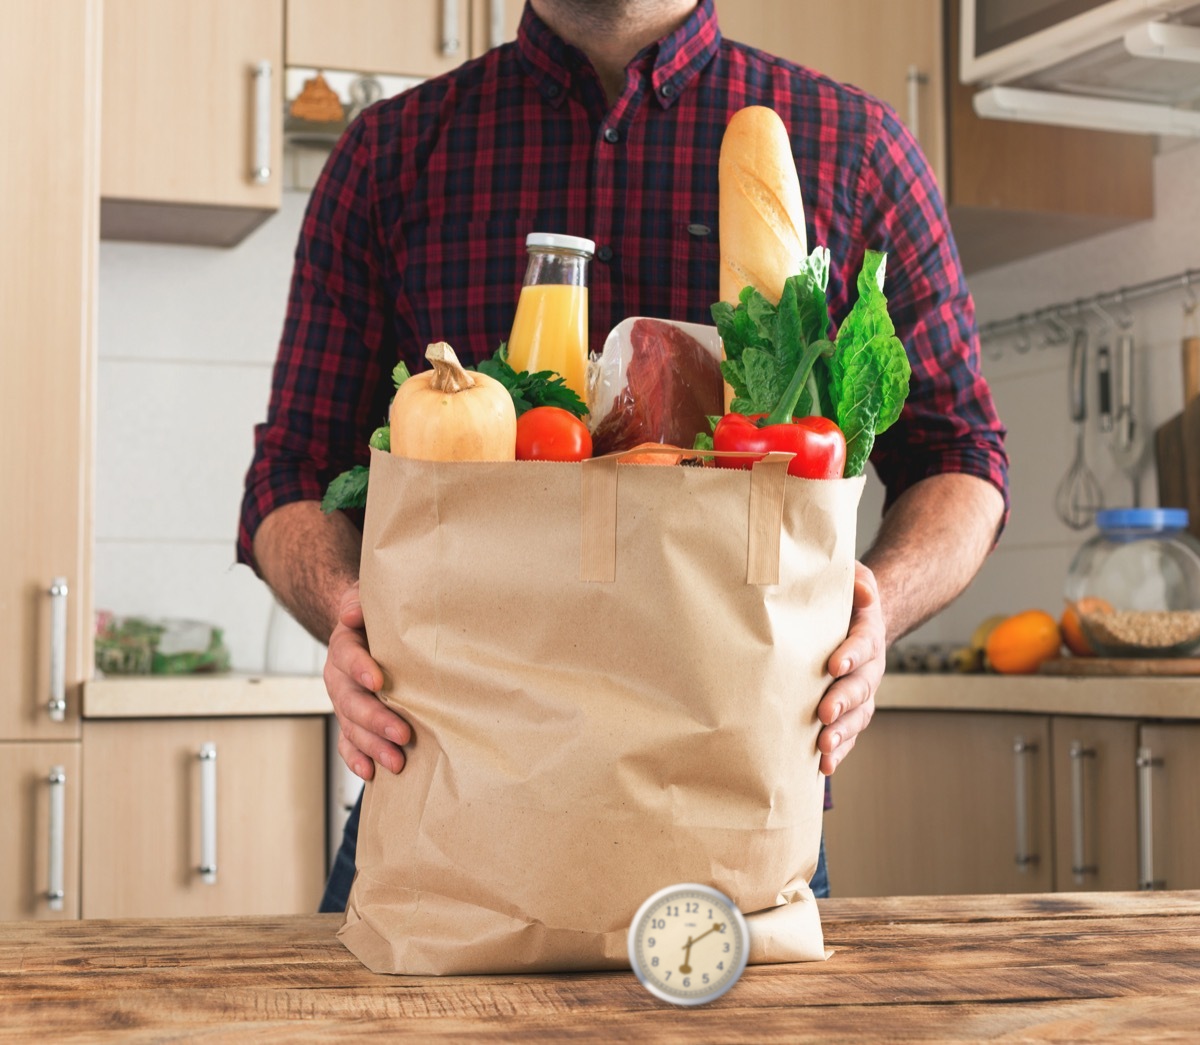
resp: 6,09
